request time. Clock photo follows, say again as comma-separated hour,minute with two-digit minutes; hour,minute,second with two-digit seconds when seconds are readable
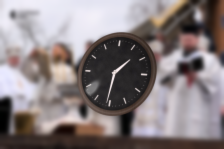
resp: 1,31
